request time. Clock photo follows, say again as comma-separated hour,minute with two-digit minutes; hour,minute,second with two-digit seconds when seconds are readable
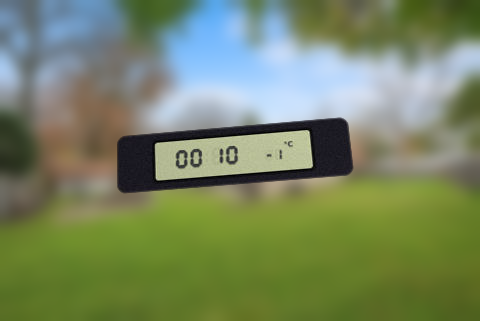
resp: 0,10
